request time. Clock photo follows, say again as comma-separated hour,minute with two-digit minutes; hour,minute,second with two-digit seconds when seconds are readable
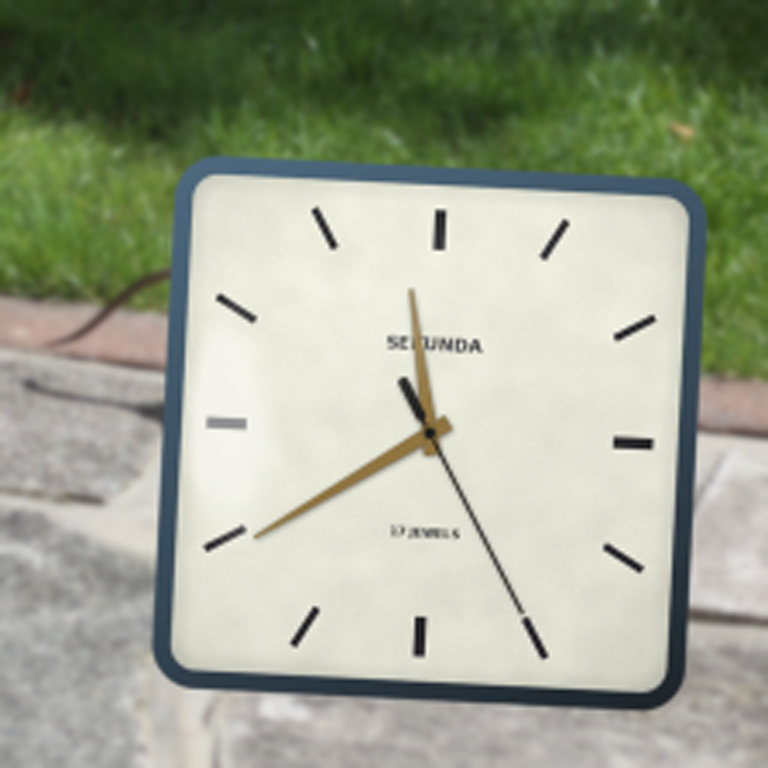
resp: 11,39,25
